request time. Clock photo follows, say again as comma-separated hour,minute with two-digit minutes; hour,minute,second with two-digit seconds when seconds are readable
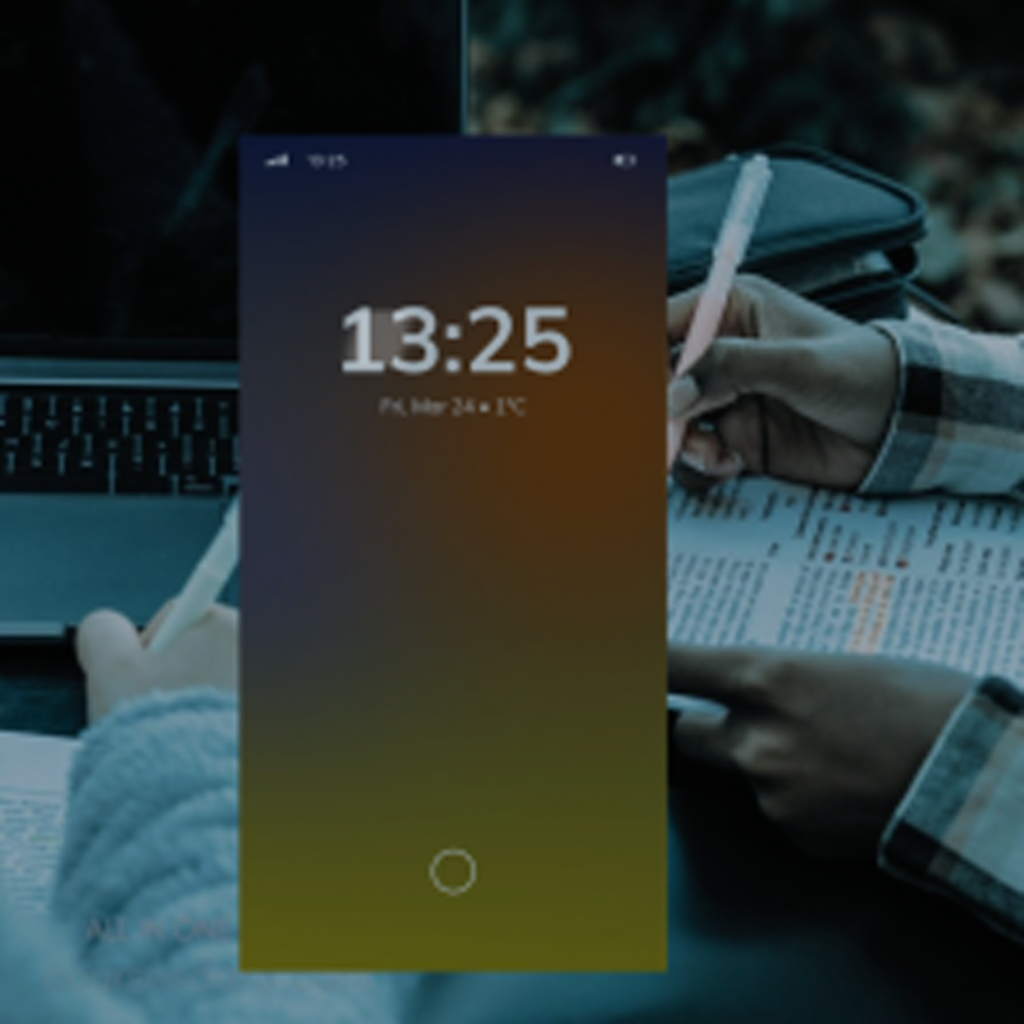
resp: 13,25
